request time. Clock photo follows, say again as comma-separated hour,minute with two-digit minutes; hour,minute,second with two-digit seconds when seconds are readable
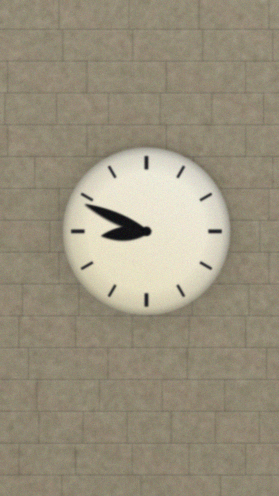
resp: 8,49
